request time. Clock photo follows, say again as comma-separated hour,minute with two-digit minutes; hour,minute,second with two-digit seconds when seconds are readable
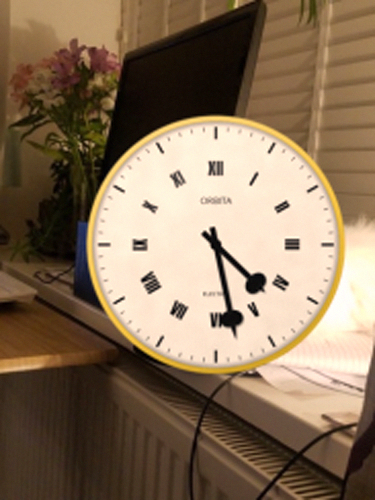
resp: 4,28
